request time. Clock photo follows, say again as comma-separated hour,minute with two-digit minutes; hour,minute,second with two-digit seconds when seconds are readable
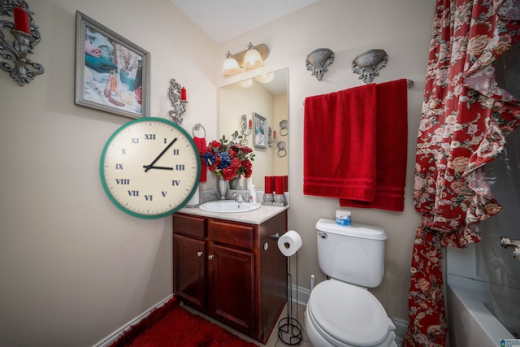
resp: 3,07
